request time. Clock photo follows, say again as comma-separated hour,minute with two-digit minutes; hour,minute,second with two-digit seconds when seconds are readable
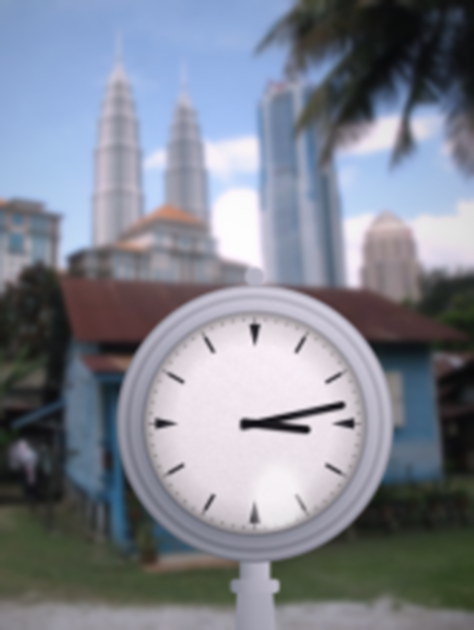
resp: 3,13
